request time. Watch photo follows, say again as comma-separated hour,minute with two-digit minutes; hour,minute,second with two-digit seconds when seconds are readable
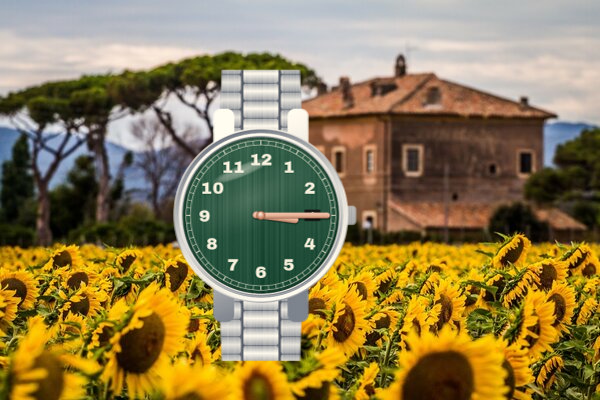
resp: 3,15
